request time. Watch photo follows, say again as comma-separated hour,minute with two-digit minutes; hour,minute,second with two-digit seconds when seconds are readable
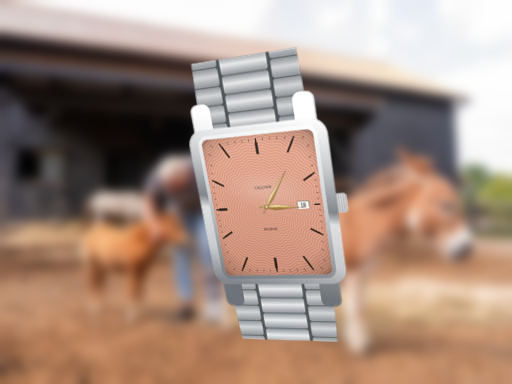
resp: 3,06
